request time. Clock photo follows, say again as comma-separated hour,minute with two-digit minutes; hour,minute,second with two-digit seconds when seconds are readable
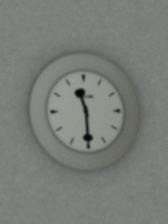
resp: 11,30
